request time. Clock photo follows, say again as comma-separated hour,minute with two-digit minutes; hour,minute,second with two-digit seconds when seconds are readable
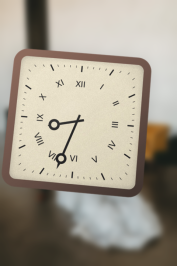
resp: 8,33
